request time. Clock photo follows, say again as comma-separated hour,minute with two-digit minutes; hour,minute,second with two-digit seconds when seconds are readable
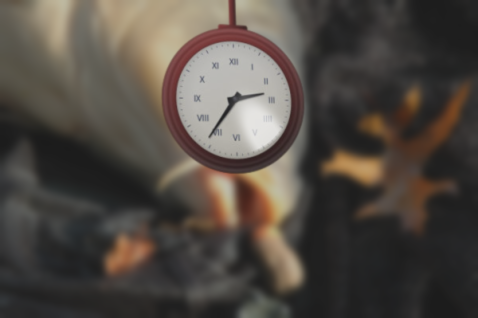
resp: 2,36
